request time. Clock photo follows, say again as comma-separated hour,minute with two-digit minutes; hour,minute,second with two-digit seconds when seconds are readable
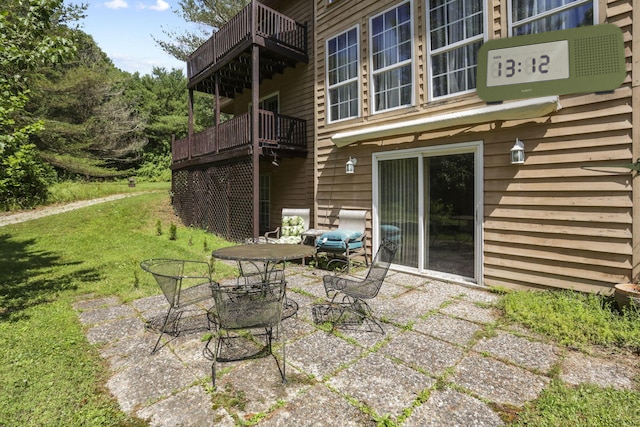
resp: 13,12
